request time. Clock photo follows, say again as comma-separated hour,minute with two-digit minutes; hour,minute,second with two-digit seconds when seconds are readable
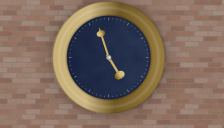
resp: 4,57
